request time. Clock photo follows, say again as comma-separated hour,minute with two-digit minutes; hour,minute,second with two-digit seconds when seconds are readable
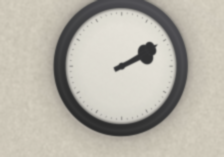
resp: 2,10
